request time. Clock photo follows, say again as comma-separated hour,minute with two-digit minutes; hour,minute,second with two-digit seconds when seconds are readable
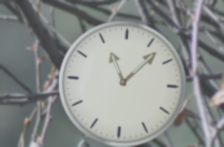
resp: 11,07
